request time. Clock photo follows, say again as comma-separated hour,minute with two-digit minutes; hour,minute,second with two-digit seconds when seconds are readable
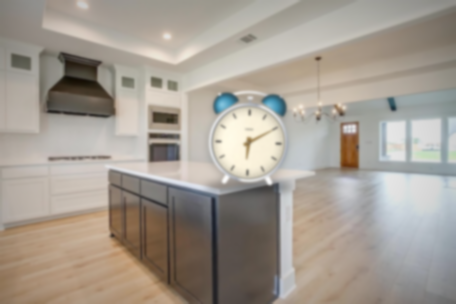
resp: 6,10
